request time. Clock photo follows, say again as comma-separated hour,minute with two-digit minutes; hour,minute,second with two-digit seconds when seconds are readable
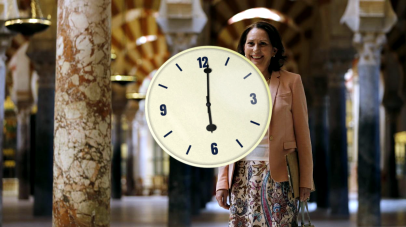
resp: 6,01
